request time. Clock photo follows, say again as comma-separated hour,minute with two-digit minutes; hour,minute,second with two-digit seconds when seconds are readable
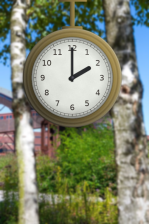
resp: 2,00
